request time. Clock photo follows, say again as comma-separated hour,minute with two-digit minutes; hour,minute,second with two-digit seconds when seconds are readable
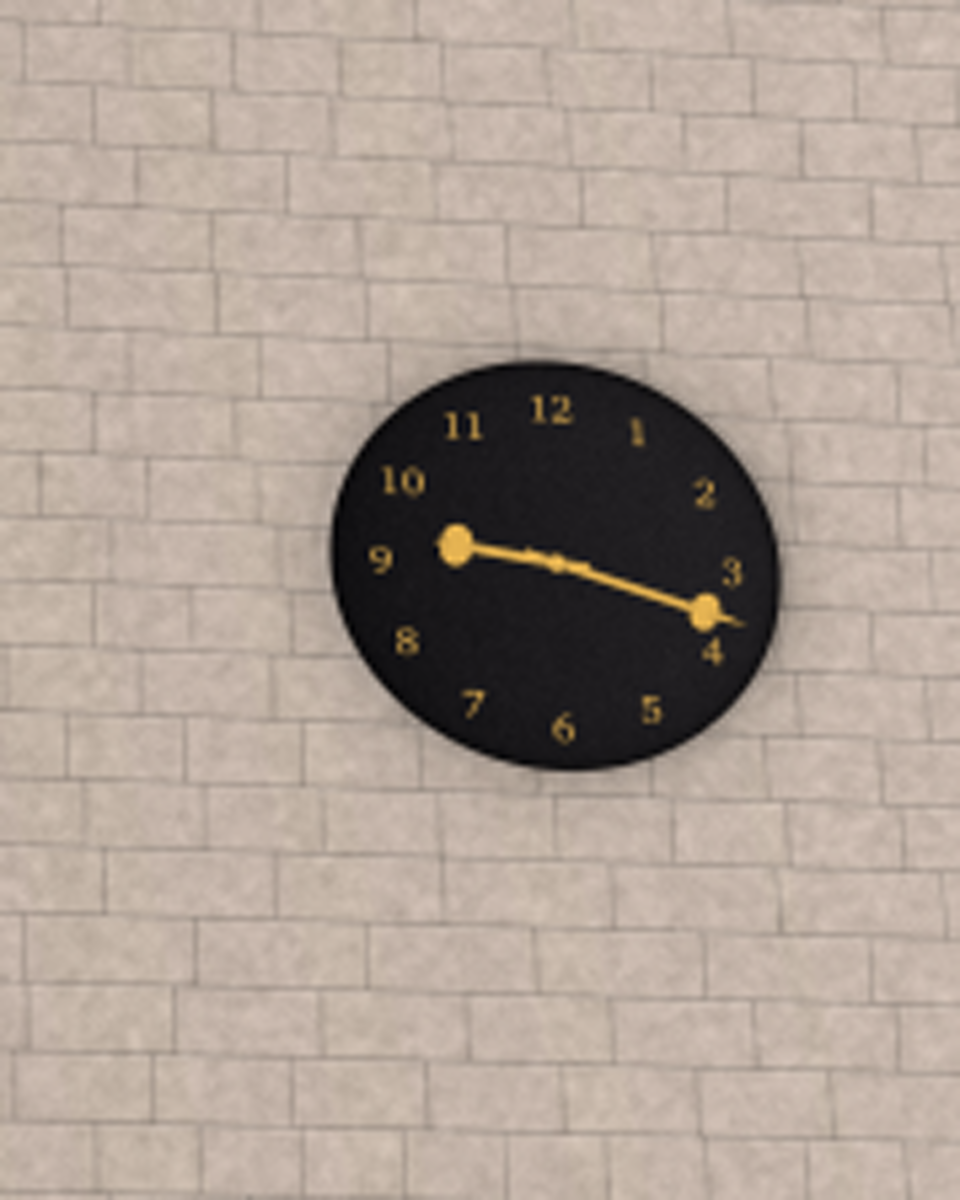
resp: 9,18
